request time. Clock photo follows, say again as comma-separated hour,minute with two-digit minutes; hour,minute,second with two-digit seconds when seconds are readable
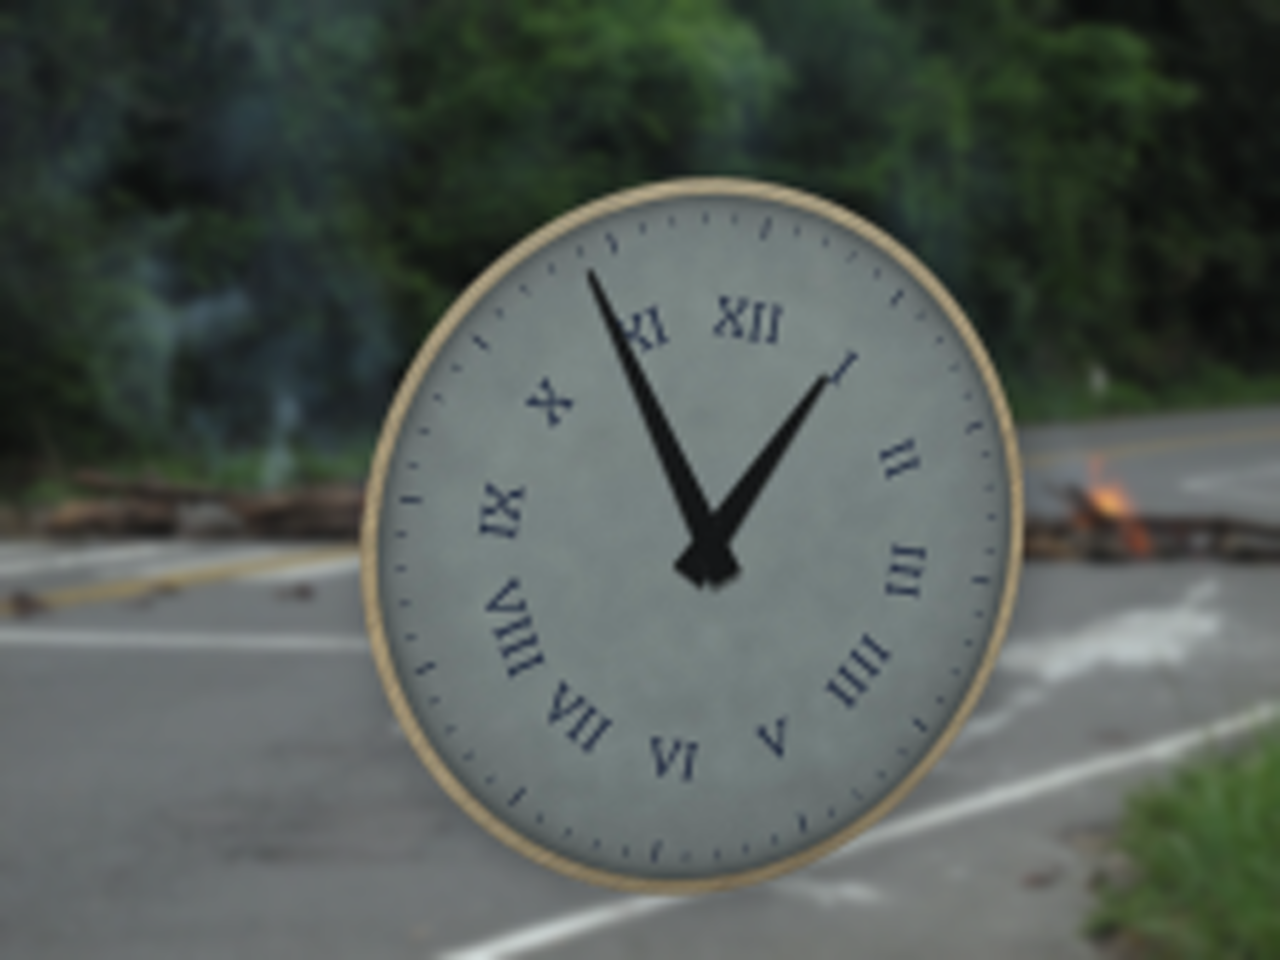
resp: 12,54
